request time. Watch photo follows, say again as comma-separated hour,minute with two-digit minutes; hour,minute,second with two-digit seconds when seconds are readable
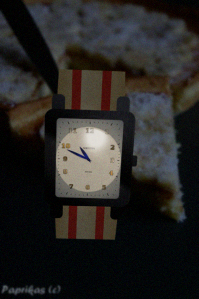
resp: 10,49
